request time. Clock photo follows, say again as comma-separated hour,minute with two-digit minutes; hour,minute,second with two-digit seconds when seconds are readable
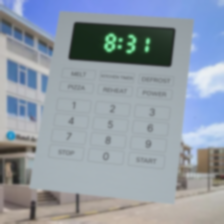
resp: 8,31
